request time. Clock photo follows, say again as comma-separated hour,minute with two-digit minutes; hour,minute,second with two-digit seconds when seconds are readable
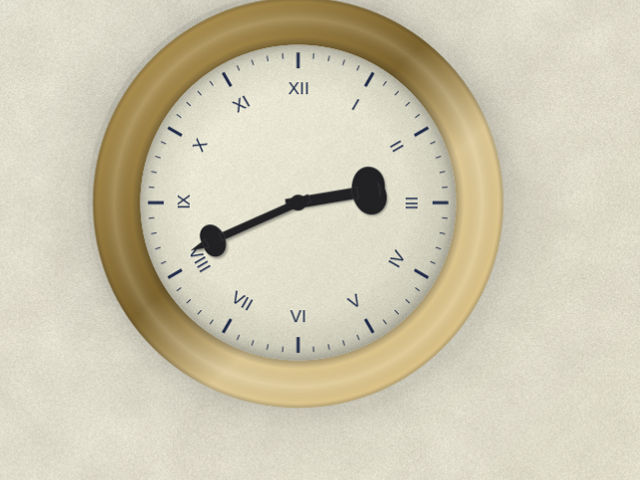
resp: 2,41
